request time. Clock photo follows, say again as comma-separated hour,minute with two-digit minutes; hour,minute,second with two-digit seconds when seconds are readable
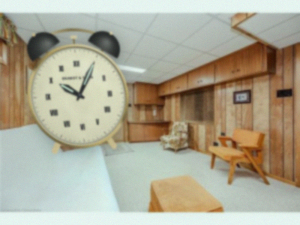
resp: 10,05
